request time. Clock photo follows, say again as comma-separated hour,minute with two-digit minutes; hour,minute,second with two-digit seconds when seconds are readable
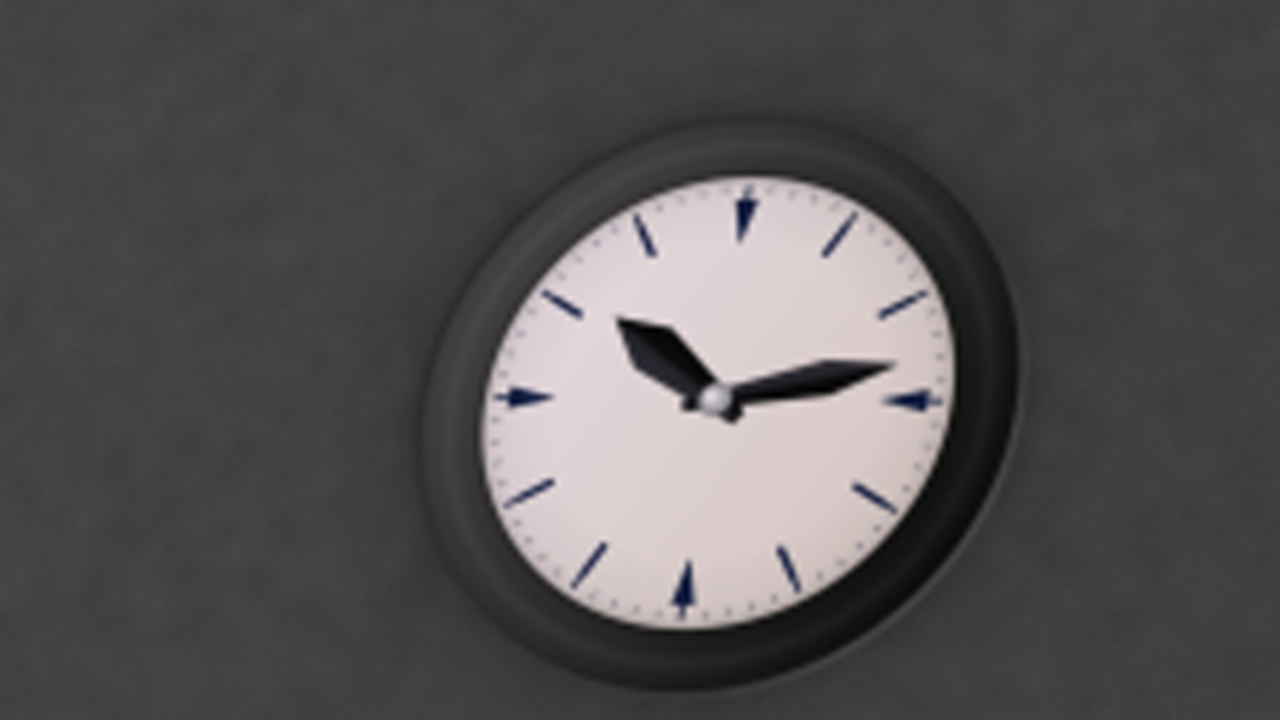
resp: 10,13
